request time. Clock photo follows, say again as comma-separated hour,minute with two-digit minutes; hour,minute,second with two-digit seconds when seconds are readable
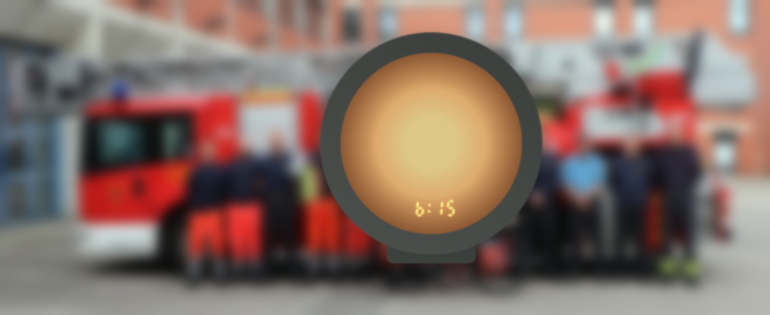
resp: 6,15
